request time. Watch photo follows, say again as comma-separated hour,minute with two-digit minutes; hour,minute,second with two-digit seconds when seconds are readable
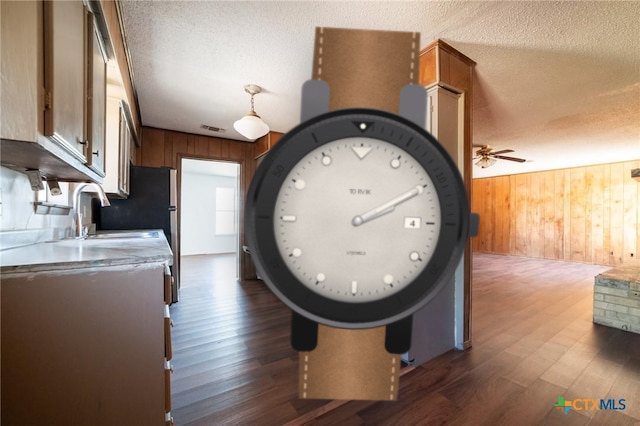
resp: 2,10
